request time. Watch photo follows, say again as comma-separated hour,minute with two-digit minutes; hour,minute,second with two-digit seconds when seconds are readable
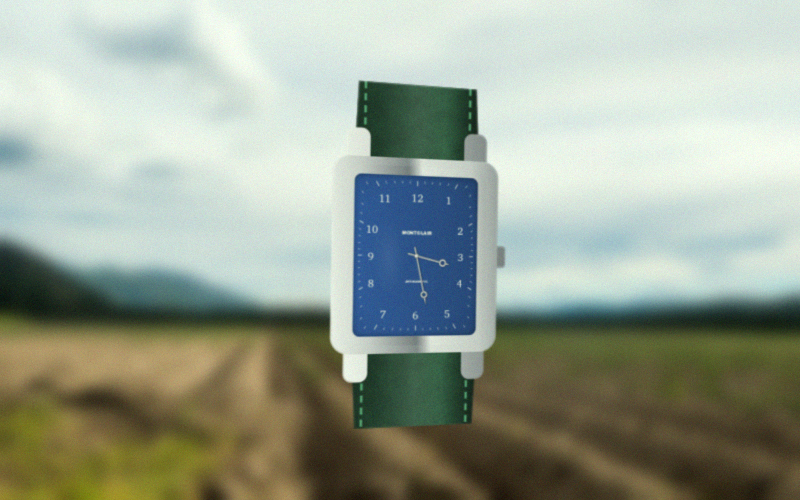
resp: 3,28
